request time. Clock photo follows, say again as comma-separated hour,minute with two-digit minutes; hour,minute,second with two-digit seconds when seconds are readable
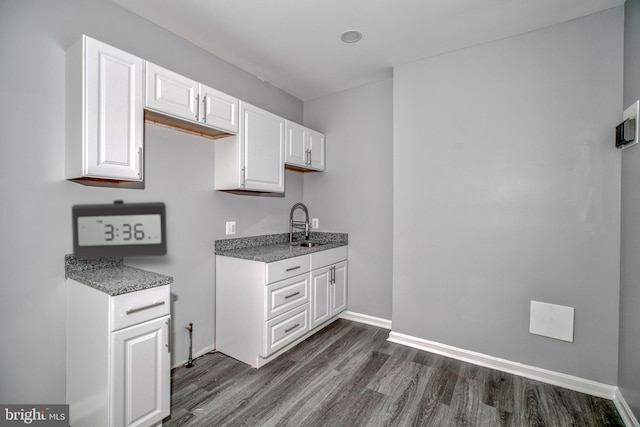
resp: 3,36
